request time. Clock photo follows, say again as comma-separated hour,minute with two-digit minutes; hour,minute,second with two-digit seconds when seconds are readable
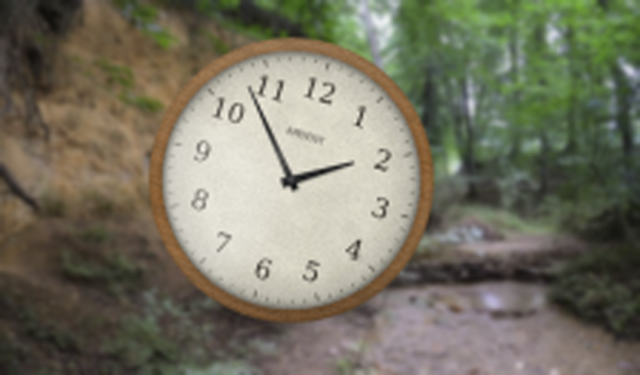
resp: 1,53
